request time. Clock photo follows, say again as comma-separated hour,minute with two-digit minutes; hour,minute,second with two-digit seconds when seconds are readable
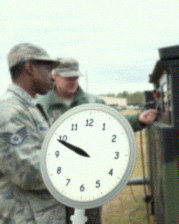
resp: 9,49
